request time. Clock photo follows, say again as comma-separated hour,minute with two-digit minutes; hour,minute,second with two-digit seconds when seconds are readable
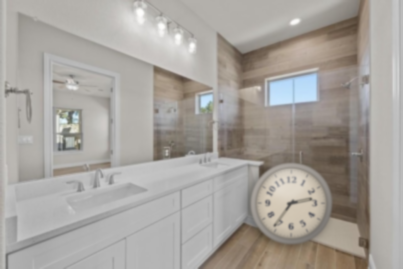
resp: 2,36
